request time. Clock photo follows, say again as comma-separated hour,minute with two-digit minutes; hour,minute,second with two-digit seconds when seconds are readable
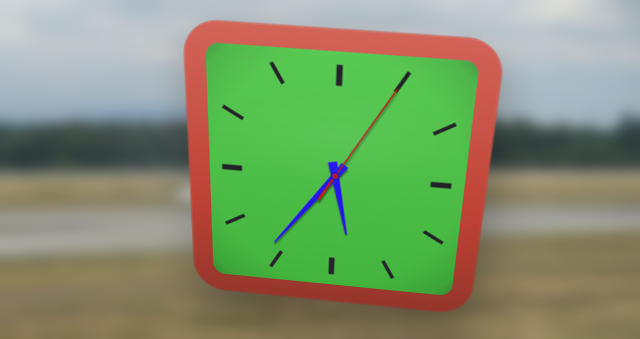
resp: 5,36,05
